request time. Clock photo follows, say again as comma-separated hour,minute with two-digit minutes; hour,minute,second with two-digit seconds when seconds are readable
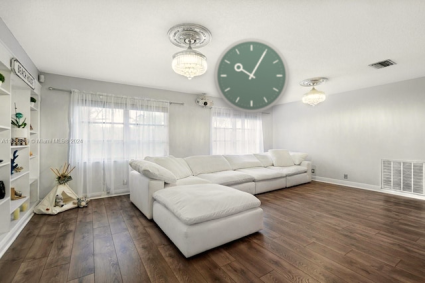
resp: 10,05
